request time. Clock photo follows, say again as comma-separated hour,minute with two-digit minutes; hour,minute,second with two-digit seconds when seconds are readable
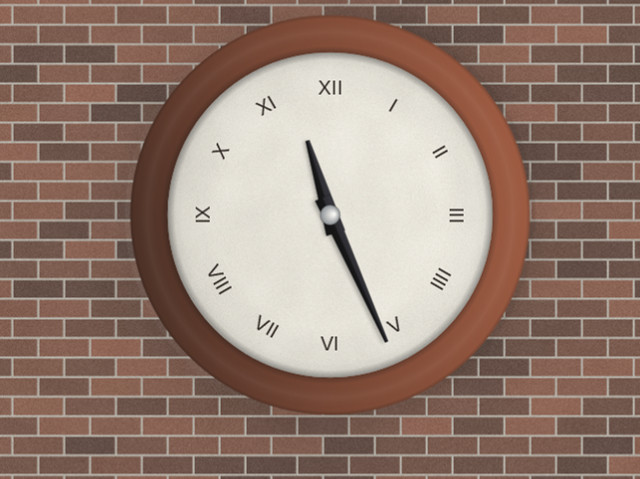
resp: 11,26
